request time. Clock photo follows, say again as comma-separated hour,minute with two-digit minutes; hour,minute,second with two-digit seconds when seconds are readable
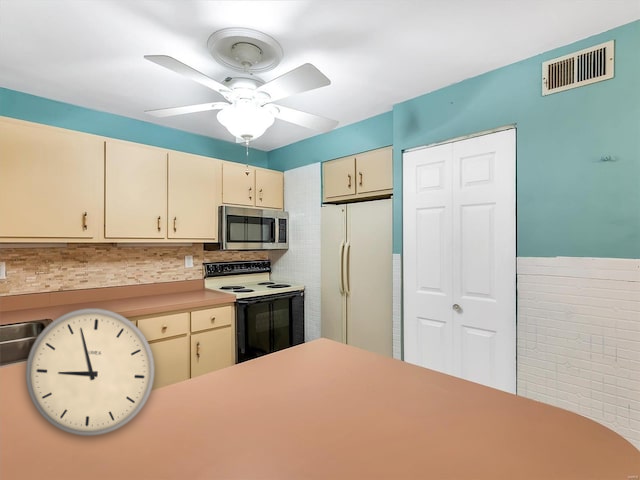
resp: 8,57
